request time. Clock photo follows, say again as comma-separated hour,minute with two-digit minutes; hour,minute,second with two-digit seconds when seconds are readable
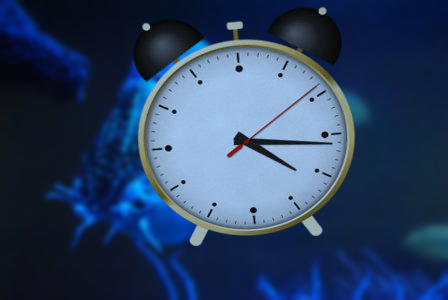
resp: 4,16,09
